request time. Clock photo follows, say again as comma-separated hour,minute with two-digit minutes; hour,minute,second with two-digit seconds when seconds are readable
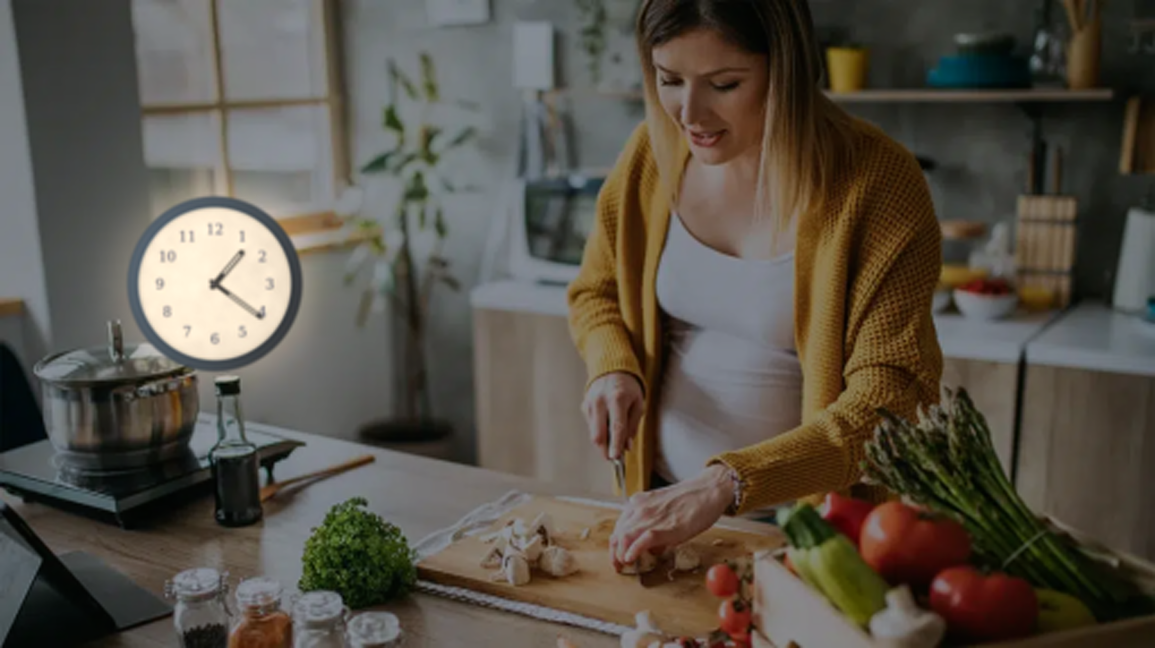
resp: 1,21
